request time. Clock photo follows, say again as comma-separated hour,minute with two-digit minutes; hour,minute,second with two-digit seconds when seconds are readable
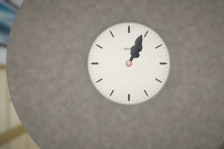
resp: 1,04
